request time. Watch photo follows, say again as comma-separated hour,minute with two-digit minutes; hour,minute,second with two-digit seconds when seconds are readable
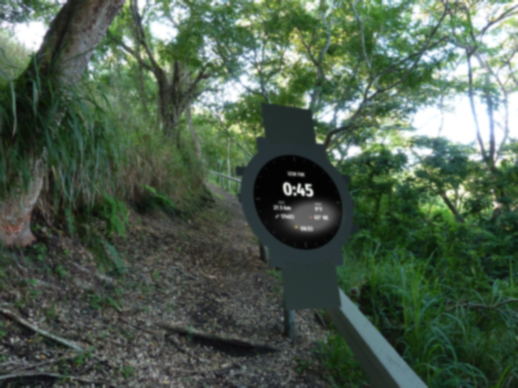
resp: 0,45
